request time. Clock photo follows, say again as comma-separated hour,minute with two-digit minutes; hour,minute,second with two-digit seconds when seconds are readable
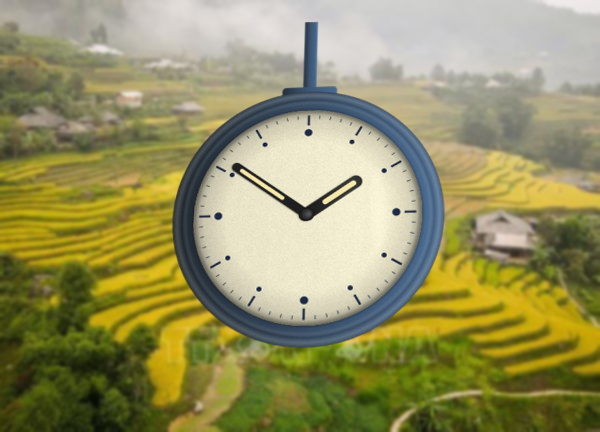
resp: 1,51
